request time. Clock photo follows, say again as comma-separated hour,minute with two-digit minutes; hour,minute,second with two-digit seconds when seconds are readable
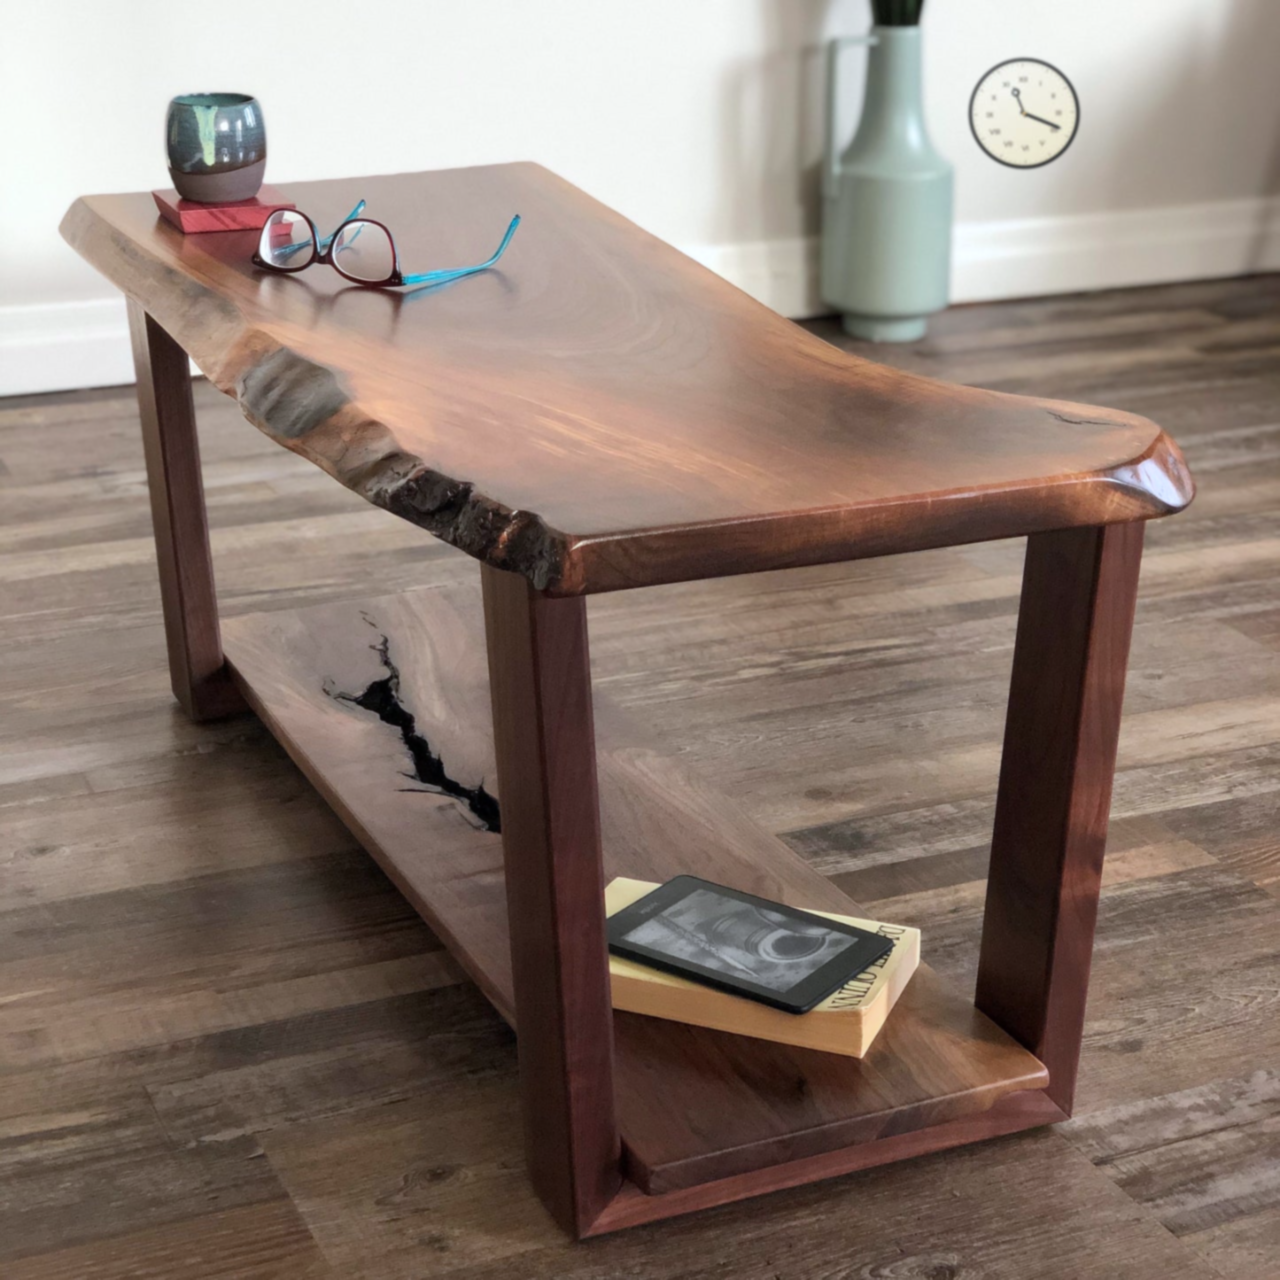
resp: 11,19
